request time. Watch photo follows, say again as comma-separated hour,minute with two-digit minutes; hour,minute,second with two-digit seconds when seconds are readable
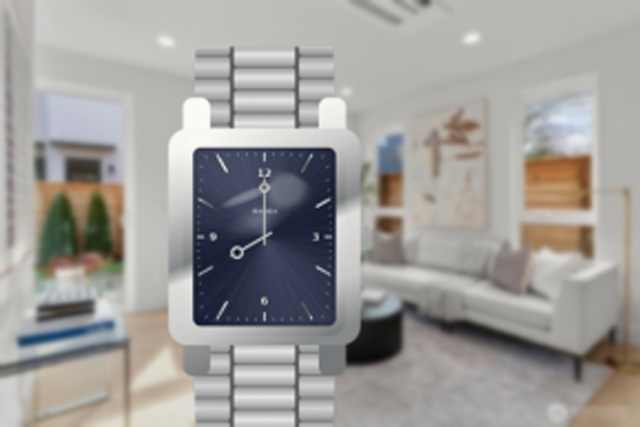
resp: 8,00
